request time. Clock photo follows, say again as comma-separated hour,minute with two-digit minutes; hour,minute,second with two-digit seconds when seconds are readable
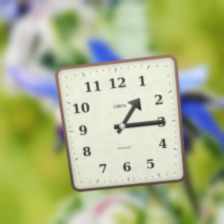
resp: 1,15
